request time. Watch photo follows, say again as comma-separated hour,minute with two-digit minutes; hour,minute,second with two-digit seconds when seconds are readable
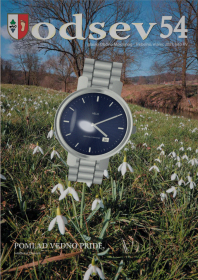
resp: 4,10
